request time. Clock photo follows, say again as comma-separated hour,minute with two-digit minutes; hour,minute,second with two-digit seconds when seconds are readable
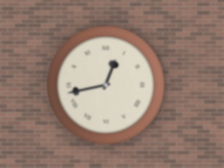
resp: 12,43
